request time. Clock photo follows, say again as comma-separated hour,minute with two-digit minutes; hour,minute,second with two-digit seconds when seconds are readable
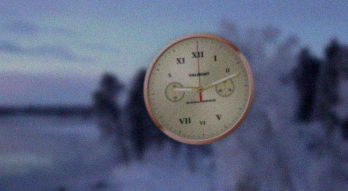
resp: 9,12
